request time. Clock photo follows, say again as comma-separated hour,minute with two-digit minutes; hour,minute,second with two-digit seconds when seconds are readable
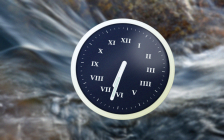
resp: 6,32
